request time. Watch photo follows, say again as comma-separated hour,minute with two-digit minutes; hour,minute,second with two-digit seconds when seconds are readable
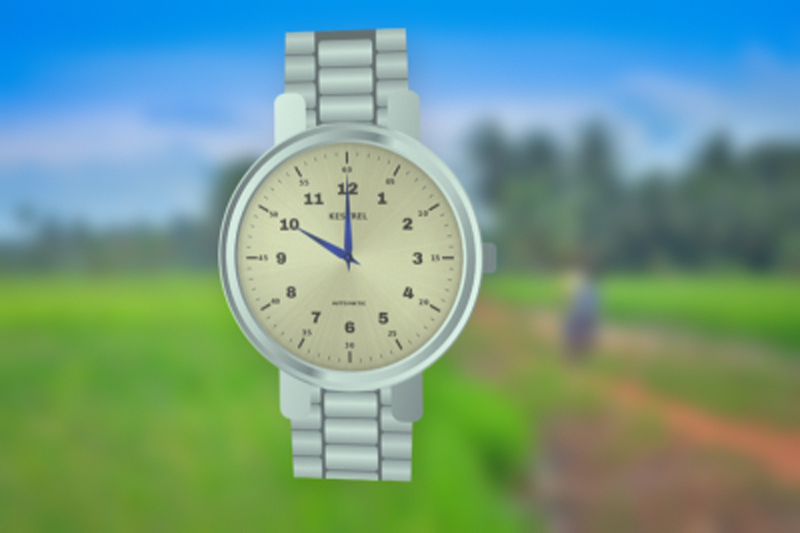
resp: 10,00
